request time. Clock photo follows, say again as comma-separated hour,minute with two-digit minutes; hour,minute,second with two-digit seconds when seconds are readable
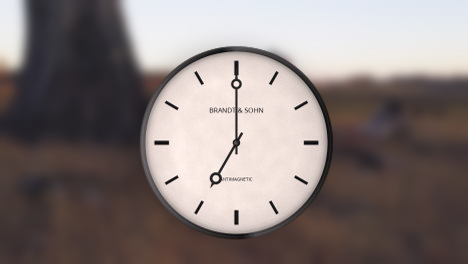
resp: 7,00
